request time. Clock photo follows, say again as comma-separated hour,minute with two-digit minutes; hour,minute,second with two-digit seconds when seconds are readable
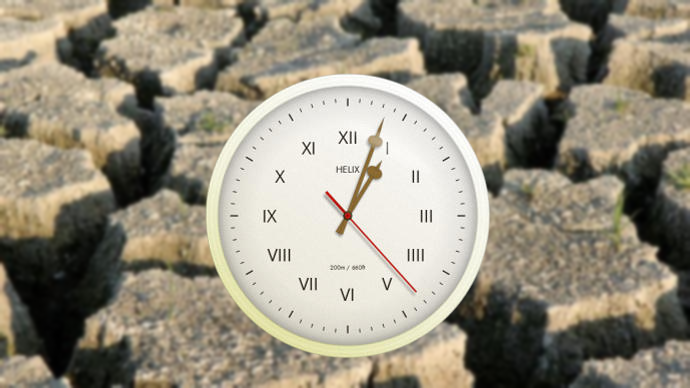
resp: 1,03,23
